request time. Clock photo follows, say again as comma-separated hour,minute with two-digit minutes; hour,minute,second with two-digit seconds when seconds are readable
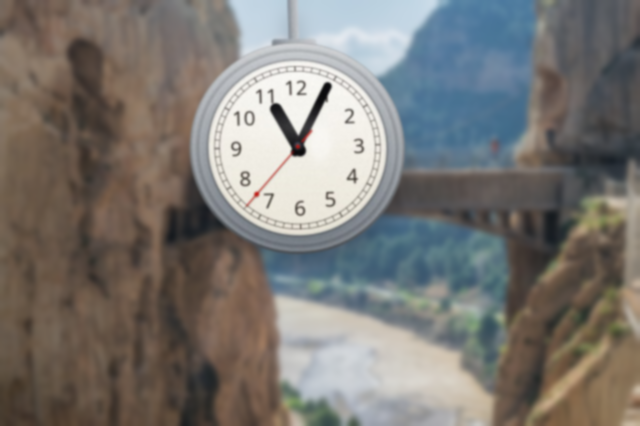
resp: 11,04,37
